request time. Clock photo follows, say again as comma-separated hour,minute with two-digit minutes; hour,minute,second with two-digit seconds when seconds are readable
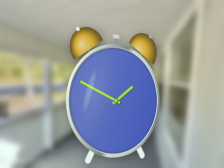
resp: 1,49
